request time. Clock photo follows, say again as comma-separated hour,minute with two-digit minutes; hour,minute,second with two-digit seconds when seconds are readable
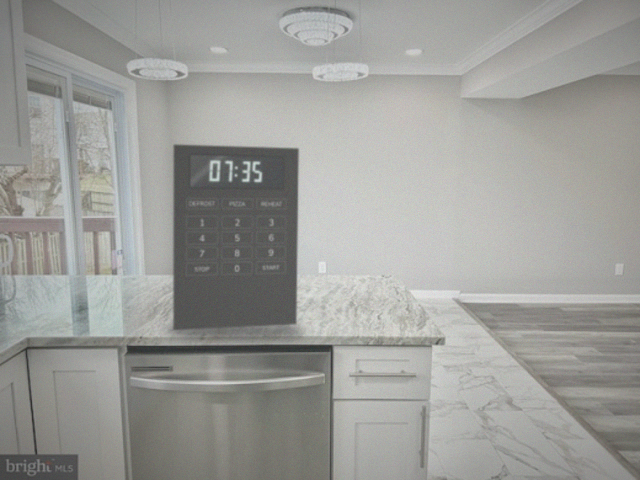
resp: 7,35
